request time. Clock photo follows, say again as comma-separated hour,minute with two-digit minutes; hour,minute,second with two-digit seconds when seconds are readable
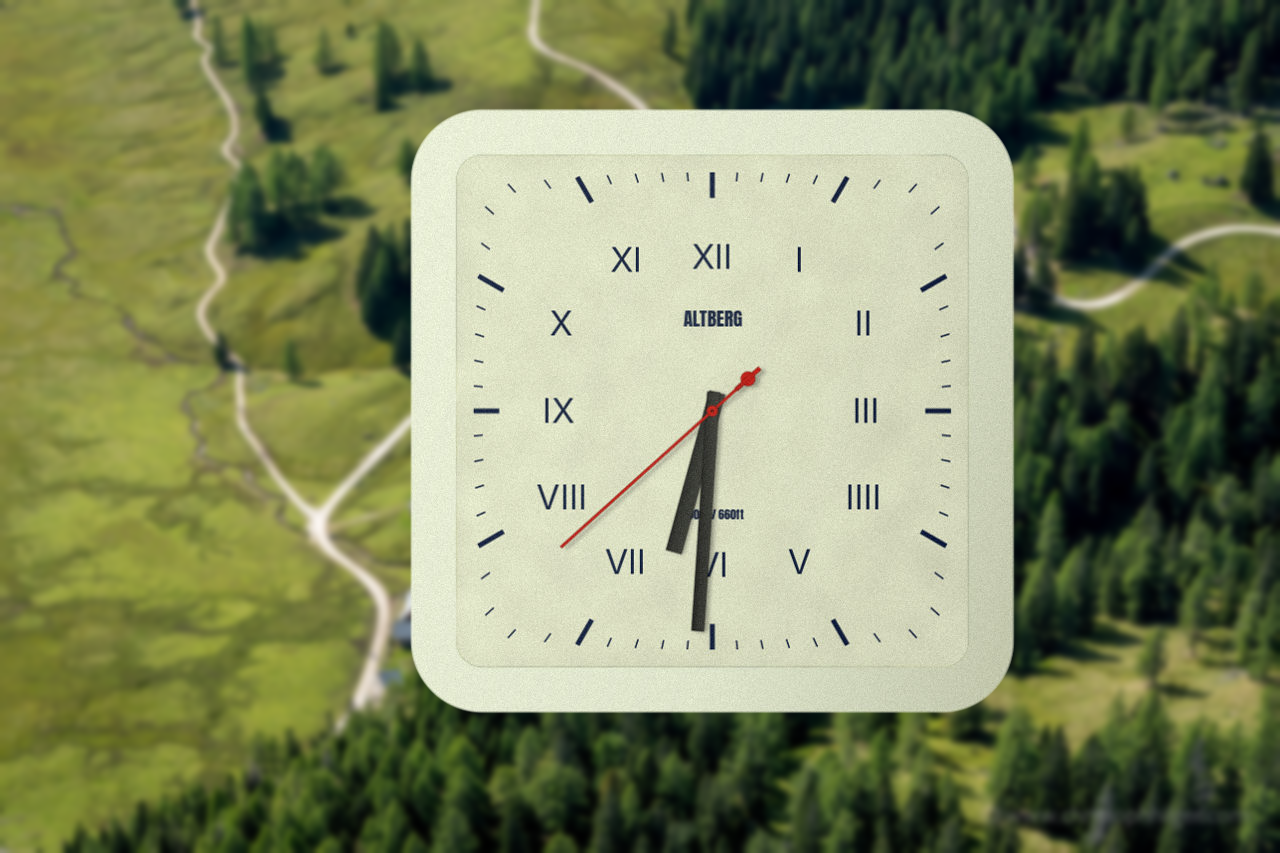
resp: 6,30,38
